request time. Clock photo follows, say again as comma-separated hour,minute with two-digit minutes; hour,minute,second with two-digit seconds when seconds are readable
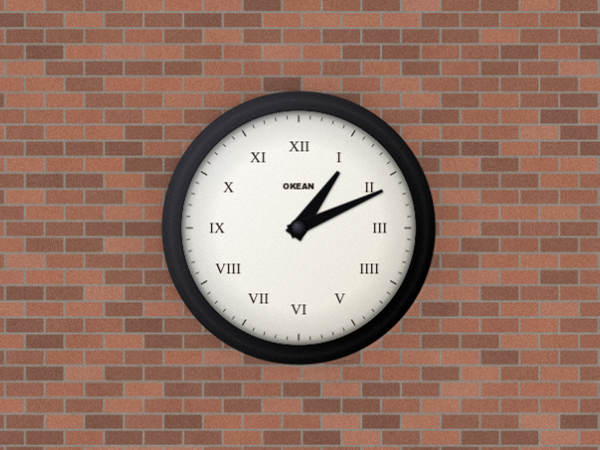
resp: 1,11
